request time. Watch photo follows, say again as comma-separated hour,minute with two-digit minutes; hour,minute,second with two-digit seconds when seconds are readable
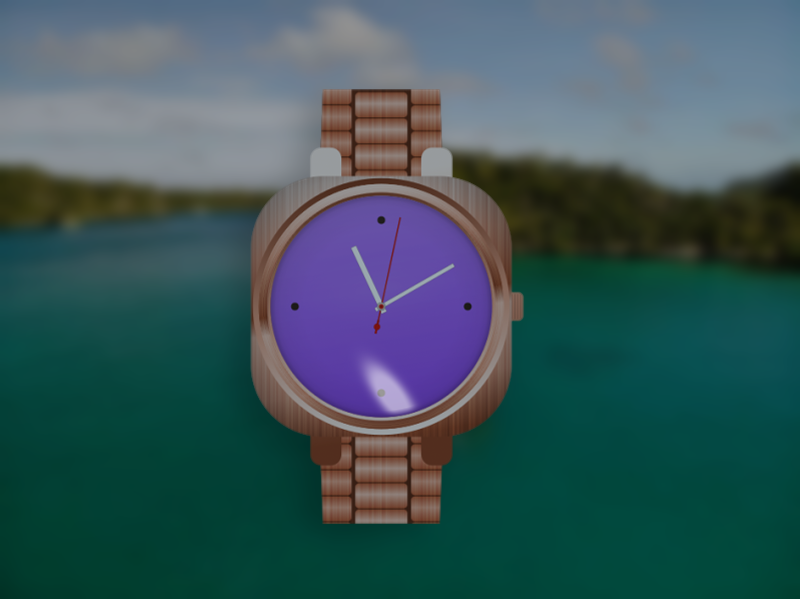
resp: 11,10,02
